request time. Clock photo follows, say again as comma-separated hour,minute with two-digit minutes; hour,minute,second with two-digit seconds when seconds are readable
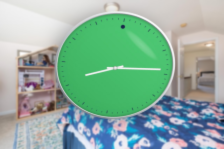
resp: 8,14
